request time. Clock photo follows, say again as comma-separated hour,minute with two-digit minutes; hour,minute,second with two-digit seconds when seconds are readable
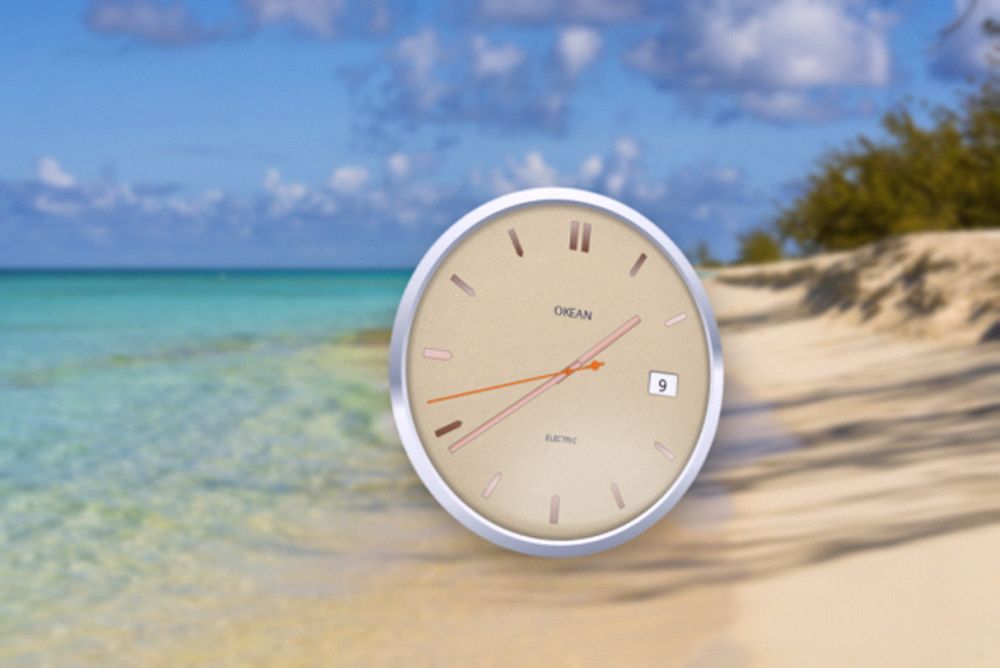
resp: 1,38,42
